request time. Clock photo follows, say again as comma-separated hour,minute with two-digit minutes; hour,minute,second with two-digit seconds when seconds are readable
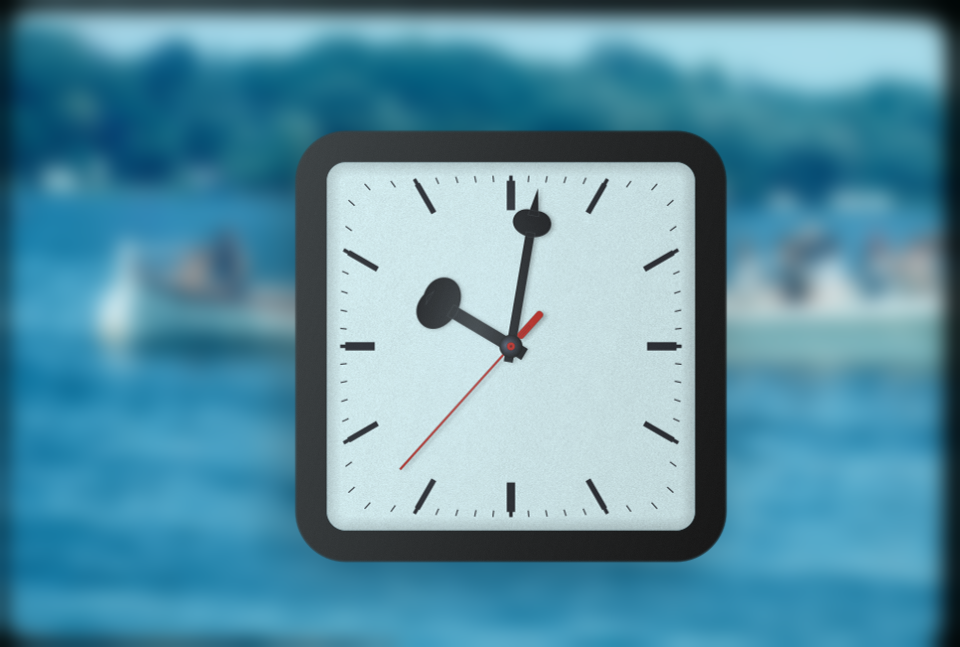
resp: 10,01,37
